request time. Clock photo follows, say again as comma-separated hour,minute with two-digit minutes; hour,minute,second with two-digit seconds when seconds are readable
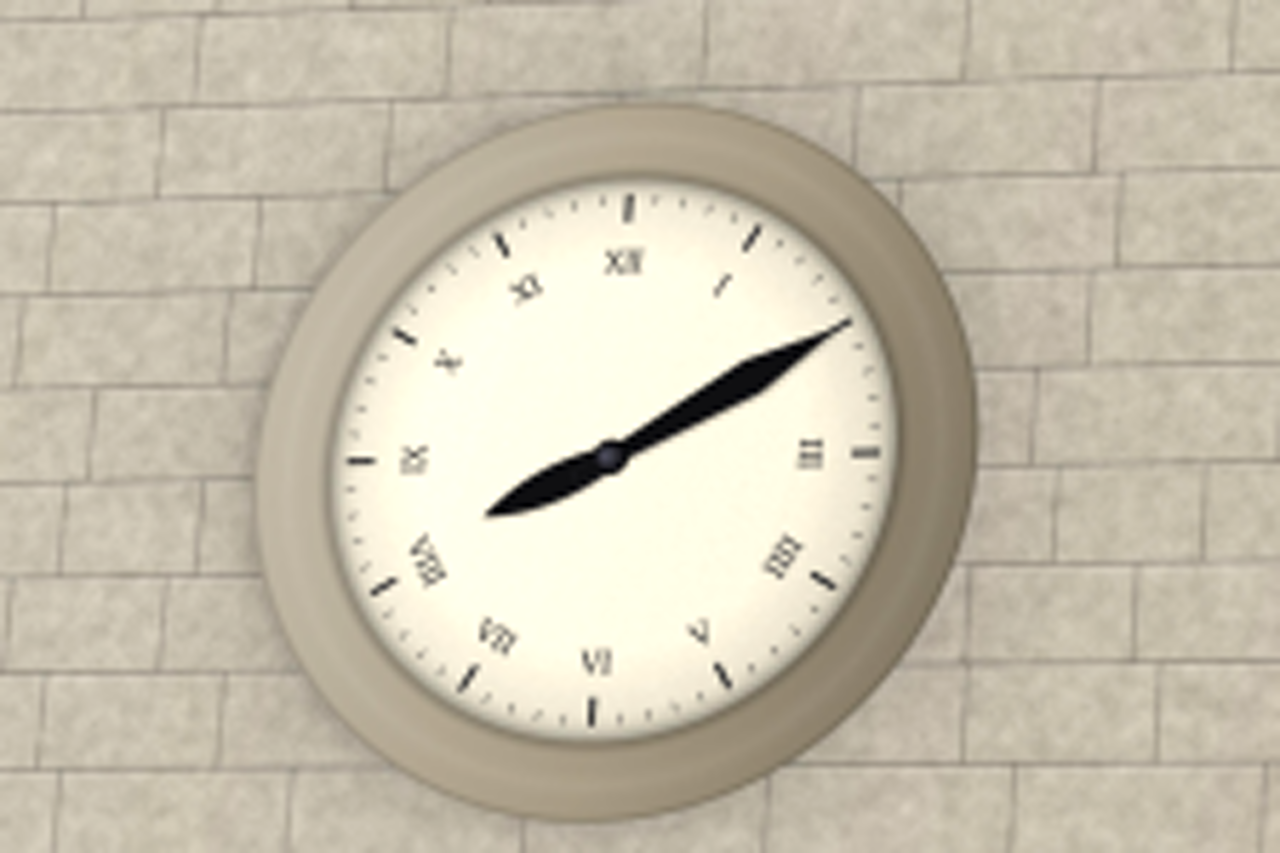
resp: 8,10
